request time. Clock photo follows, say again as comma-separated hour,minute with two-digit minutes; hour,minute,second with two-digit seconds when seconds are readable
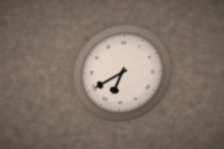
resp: 6,40
